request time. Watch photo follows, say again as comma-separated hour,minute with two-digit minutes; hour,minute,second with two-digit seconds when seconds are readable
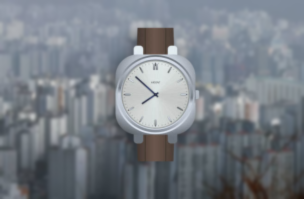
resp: 7,52
